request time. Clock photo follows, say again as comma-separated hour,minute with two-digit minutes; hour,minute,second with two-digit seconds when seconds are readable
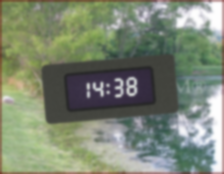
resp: 14,38
